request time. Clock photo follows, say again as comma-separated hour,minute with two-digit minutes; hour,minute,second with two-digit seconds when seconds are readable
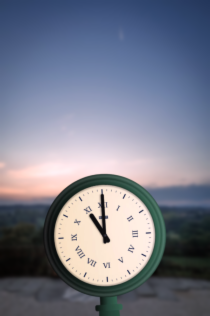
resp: 11,00
